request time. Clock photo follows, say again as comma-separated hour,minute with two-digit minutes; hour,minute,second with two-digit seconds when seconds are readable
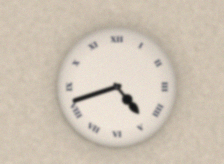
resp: 4,42
